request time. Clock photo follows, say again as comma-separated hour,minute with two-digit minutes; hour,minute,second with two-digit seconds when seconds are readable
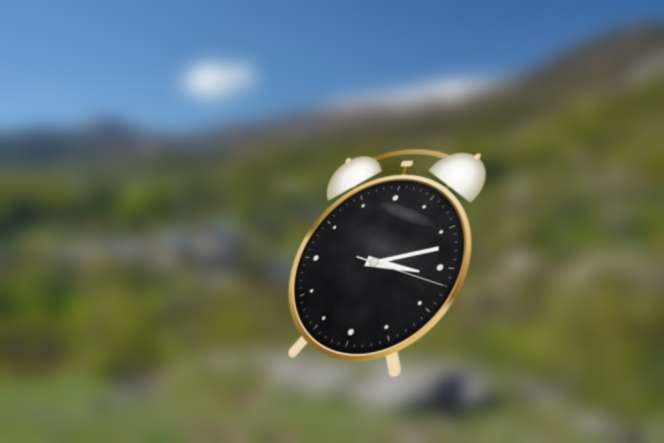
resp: 3,12,17
